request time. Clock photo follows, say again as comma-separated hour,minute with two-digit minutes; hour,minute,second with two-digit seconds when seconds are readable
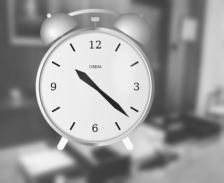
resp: 10,22
